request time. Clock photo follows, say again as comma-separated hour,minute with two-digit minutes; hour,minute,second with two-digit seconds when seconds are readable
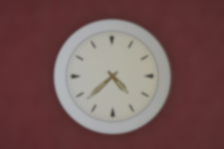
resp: 4,38
